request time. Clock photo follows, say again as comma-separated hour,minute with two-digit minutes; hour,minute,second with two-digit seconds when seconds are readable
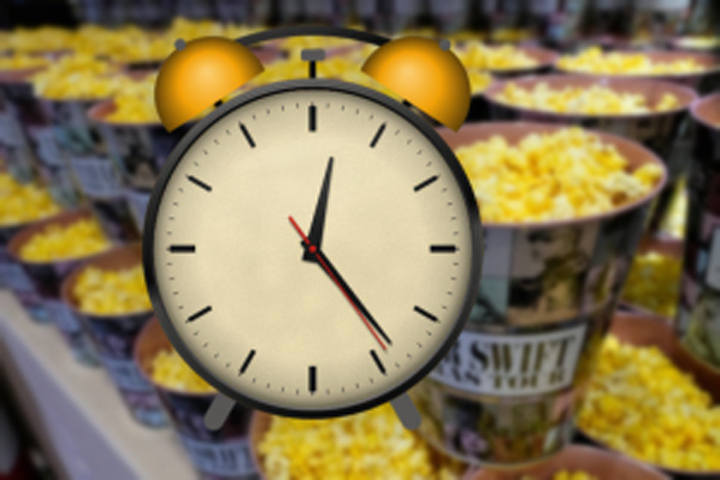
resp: 12,23,24
